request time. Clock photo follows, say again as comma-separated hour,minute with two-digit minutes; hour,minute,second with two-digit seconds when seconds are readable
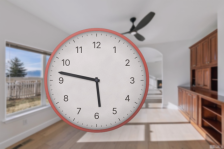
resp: 5,47
